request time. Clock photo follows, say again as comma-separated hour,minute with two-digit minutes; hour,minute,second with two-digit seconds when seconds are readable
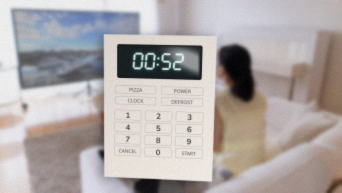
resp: 0,52
